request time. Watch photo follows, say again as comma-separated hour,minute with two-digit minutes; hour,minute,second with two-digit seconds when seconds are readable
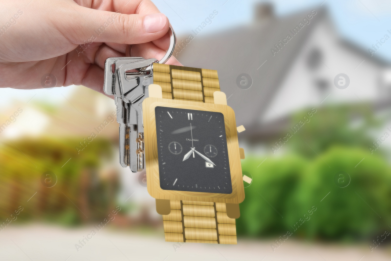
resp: 7,21
